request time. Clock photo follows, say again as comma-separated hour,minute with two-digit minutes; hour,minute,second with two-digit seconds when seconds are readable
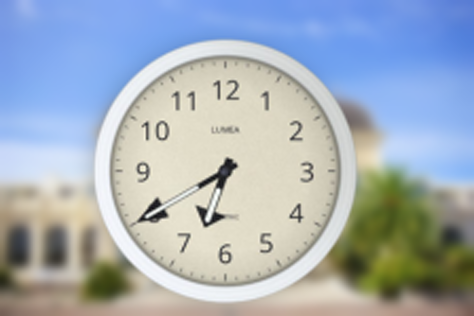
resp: 6,40
